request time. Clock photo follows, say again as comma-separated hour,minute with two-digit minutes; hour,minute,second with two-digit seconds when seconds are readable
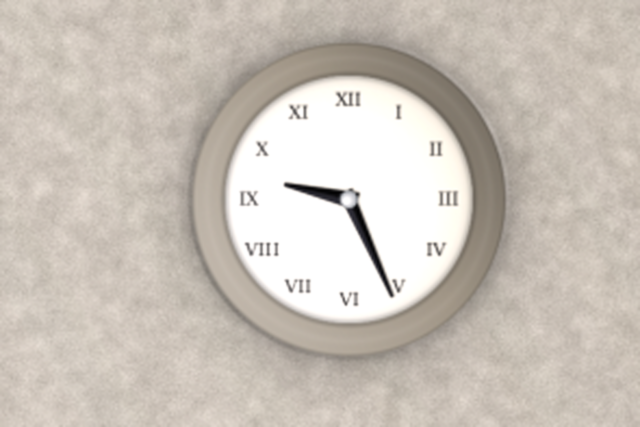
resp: 9,26
